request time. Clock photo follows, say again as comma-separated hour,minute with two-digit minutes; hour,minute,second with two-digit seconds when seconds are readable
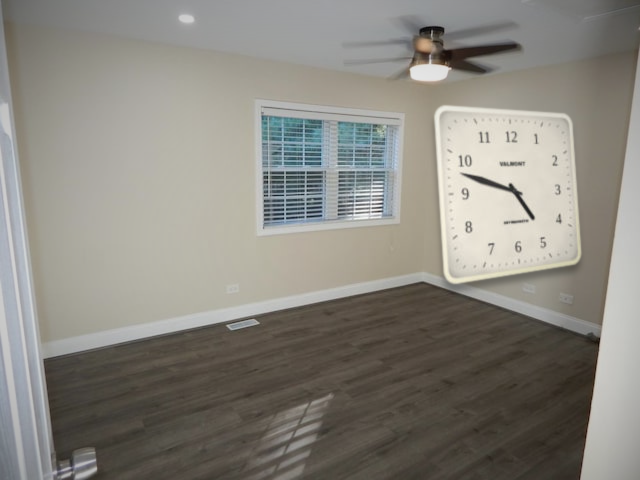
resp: 4,48
